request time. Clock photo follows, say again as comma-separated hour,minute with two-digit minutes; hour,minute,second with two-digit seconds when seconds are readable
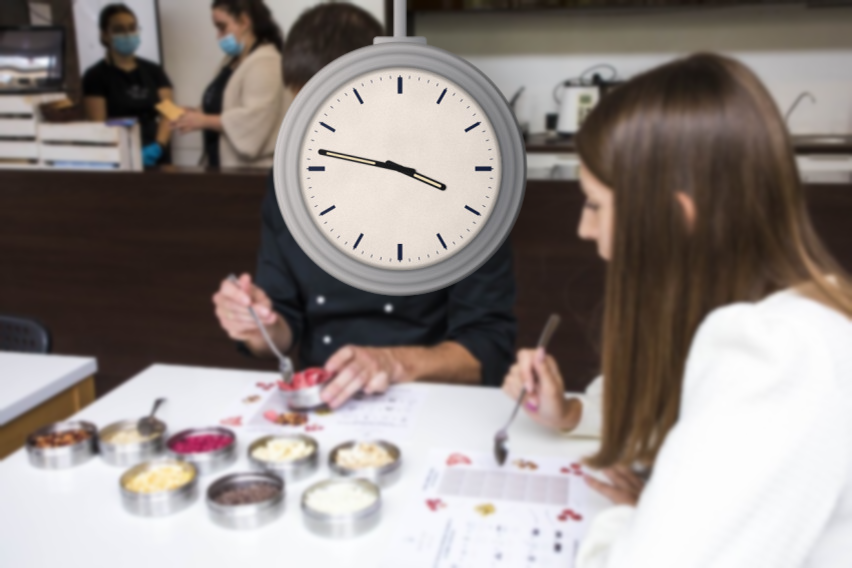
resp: 3,47
